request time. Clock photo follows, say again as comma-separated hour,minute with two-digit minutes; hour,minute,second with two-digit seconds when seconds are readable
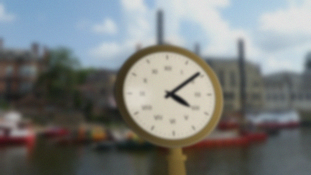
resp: 4,09
